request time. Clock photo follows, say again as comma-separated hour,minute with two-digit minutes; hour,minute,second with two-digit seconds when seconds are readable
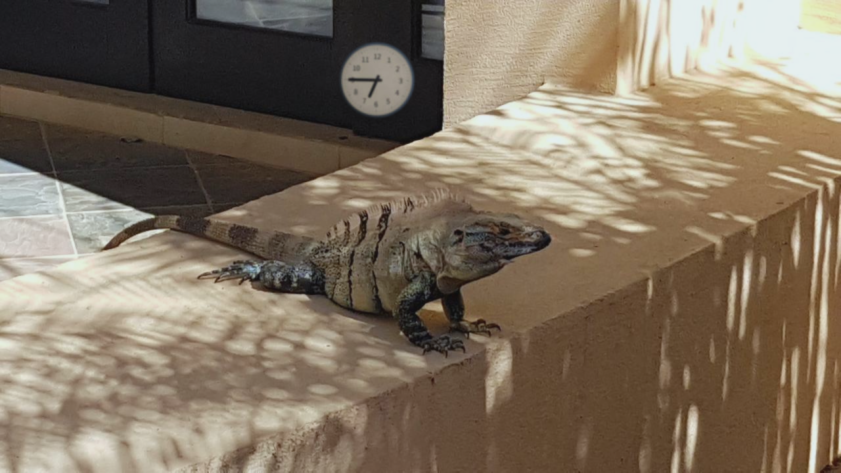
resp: 6,45
